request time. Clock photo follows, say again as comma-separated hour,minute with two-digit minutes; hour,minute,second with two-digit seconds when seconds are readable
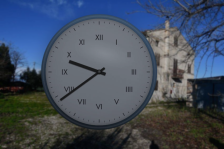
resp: 9,39
